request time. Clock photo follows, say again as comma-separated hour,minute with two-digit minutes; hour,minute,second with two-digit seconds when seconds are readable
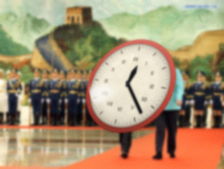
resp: 12,23
